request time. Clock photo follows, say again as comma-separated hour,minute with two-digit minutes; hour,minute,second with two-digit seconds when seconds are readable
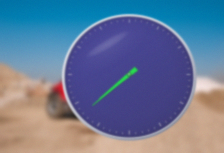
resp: 7,38
